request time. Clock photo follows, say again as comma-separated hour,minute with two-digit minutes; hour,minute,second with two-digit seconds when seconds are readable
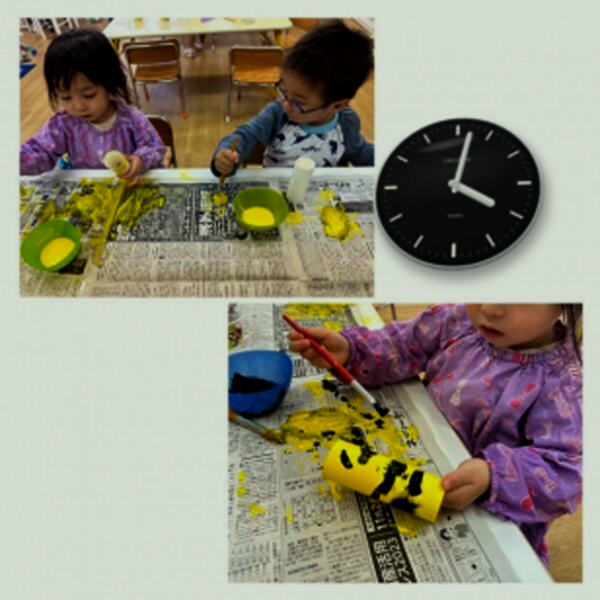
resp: 4,02
